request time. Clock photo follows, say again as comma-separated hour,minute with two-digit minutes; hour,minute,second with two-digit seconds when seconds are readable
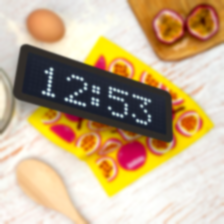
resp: 12,53
